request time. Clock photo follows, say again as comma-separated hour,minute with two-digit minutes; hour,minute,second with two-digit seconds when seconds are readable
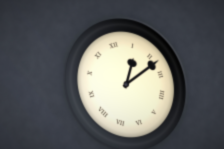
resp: 1,12
